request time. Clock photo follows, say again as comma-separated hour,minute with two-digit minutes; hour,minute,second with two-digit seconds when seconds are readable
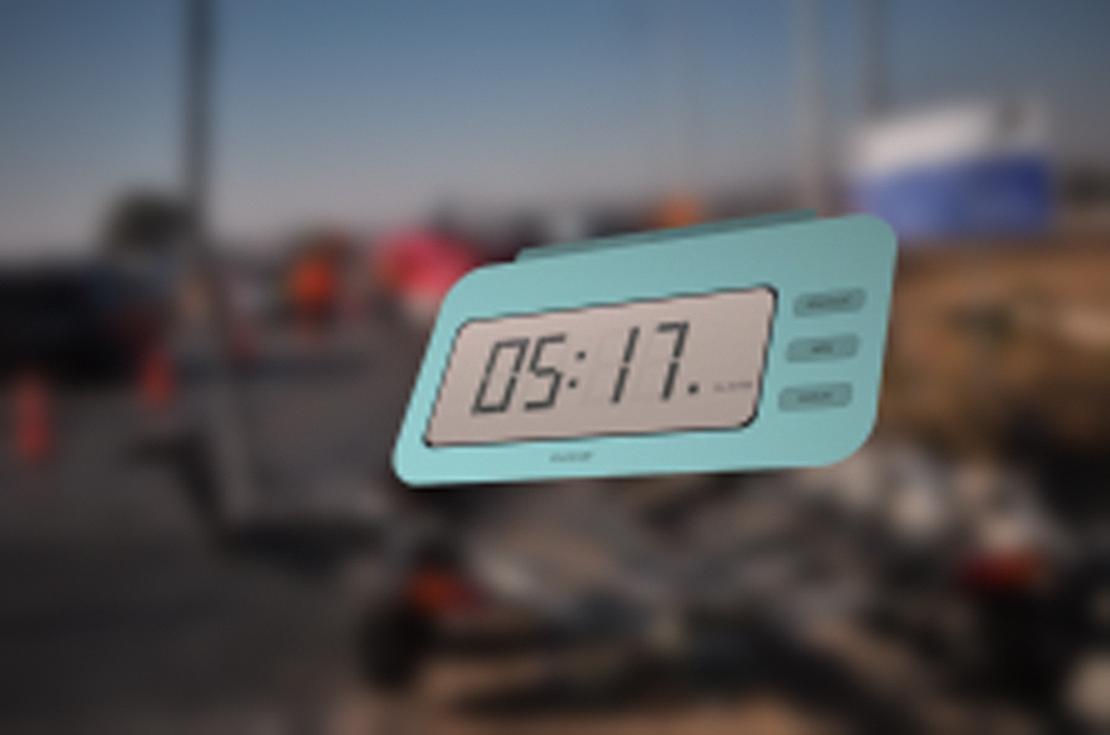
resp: 5,17
